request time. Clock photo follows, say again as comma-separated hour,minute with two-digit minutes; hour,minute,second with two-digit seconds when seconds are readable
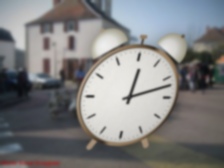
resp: 12,12
